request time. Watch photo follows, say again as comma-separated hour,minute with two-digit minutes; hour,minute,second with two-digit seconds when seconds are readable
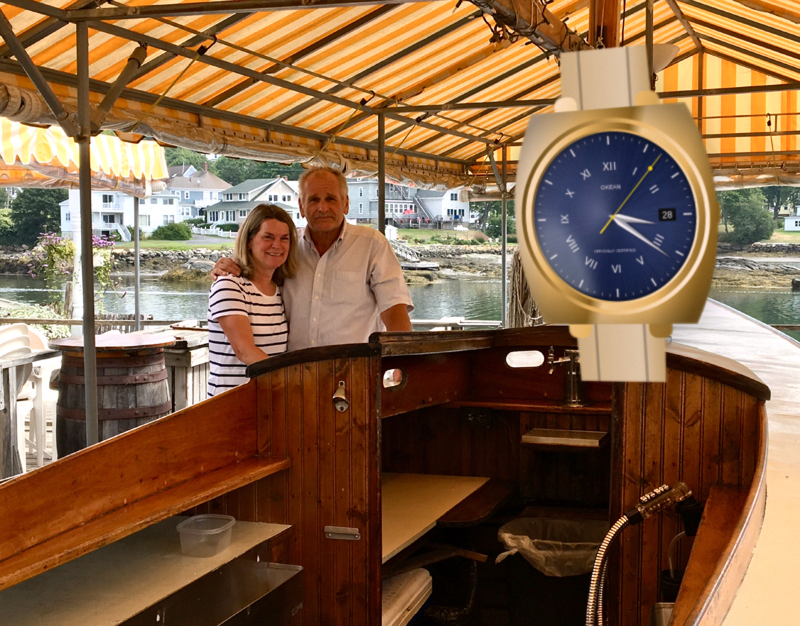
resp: 3,21,07
